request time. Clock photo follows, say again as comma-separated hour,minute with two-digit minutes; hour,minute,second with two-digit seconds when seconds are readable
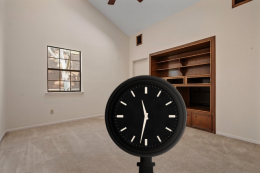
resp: 11,32
